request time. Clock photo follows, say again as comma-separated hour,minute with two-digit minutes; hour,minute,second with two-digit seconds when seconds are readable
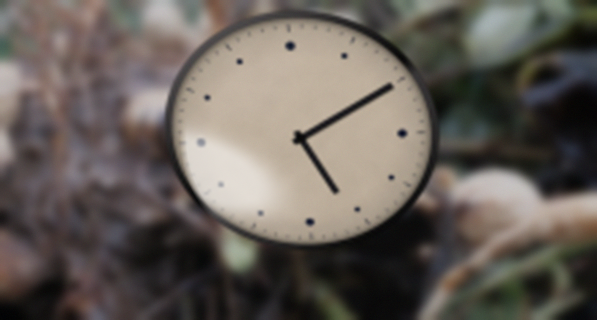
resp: 5,10
